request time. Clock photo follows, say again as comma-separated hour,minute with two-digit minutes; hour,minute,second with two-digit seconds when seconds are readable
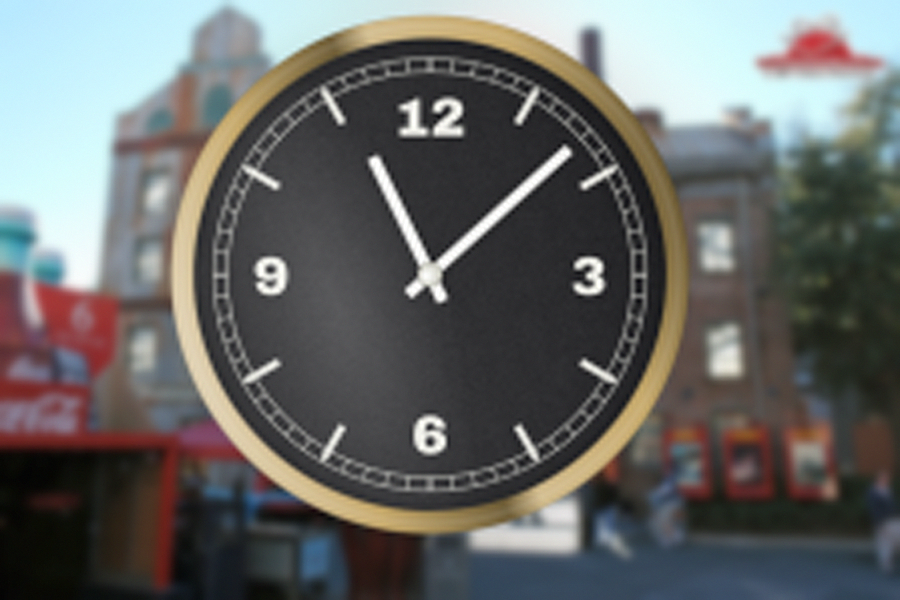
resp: 11,08
